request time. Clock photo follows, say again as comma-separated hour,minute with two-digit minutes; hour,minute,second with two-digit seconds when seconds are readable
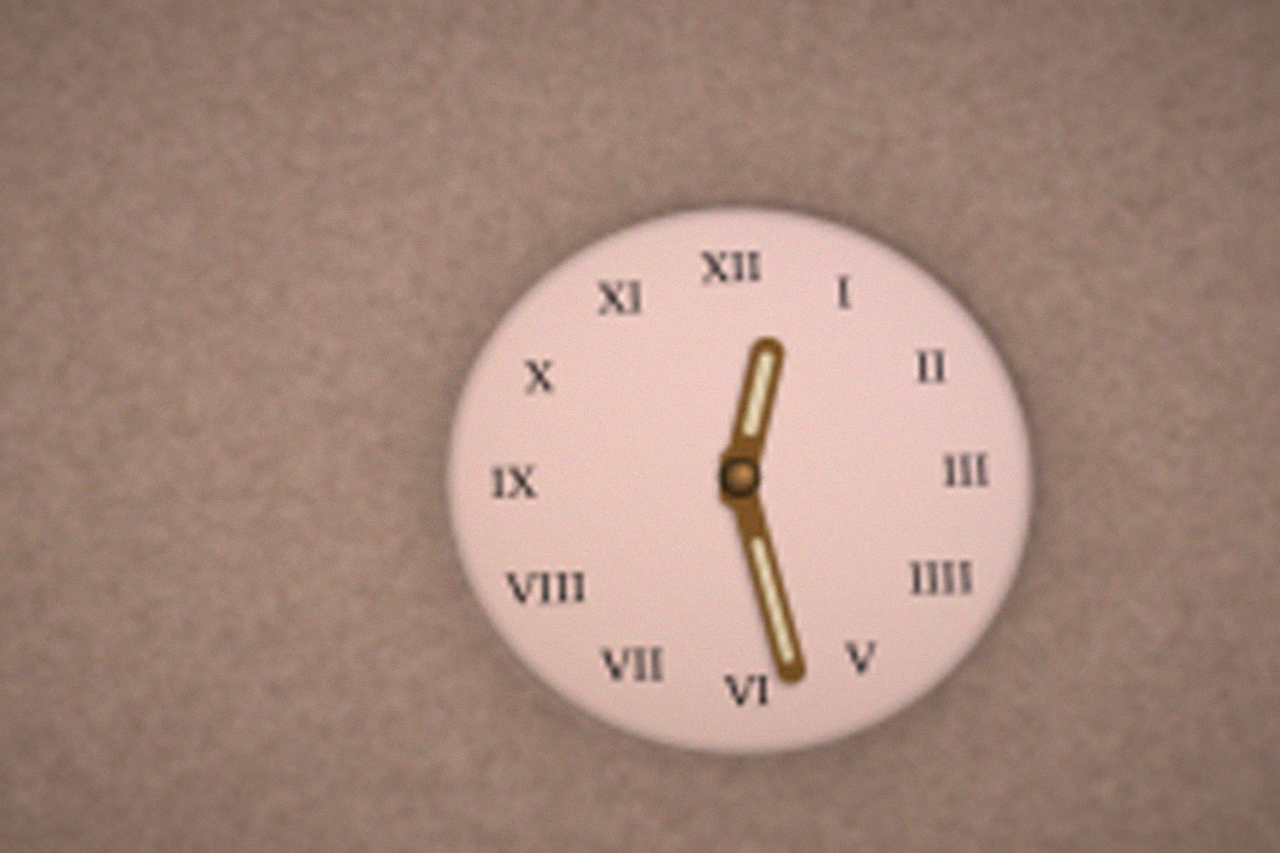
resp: 12,28
